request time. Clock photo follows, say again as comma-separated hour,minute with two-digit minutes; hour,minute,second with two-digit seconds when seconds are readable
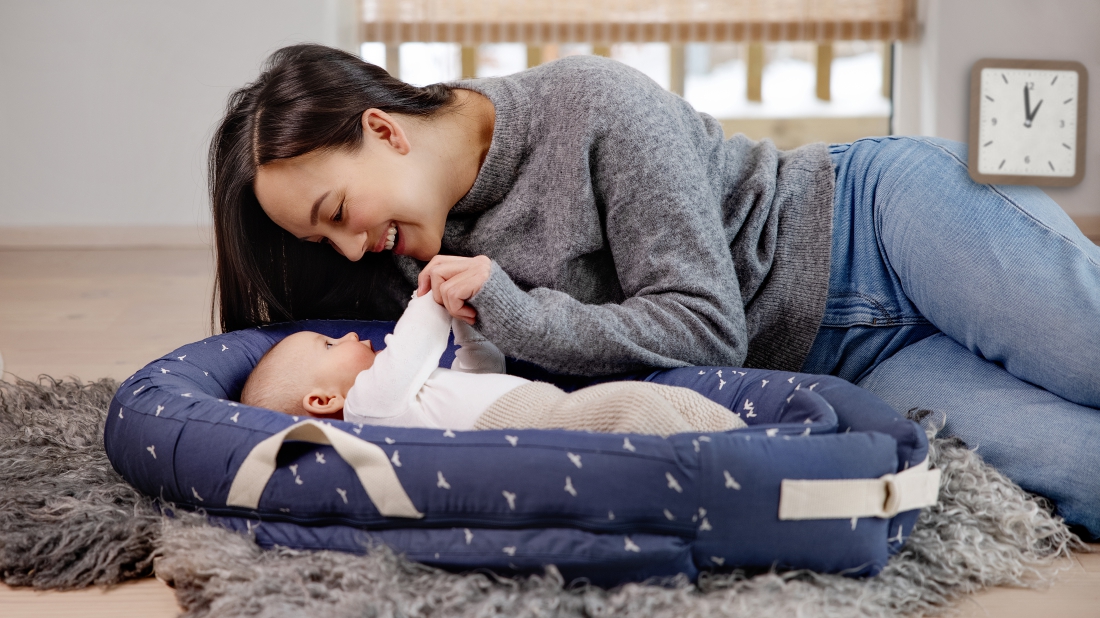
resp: 12,59
